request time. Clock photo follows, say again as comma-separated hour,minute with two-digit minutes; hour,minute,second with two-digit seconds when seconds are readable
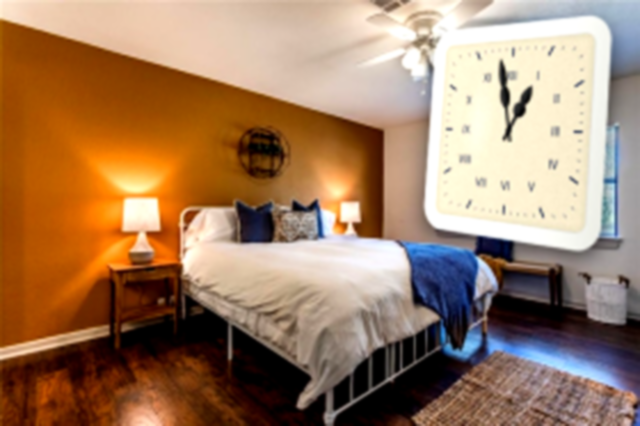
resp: 12,58
